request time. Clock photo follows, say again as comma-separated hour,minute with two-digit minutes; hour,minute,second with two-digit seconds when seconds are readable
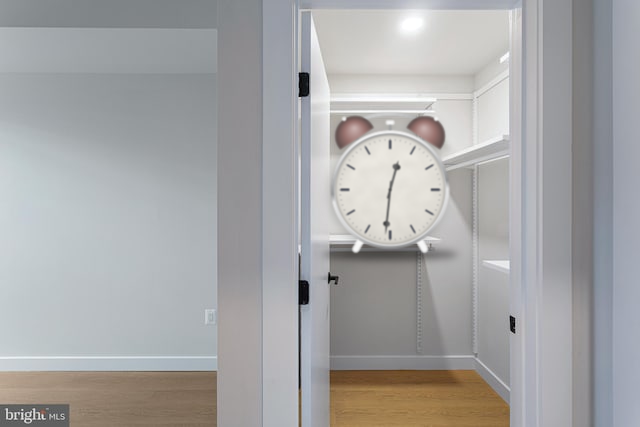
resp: 12,31
